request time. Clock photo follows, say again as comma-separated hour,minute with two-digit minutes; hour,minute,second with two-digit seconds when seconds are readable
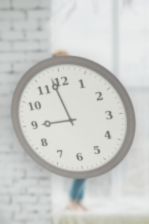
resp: 8,58
